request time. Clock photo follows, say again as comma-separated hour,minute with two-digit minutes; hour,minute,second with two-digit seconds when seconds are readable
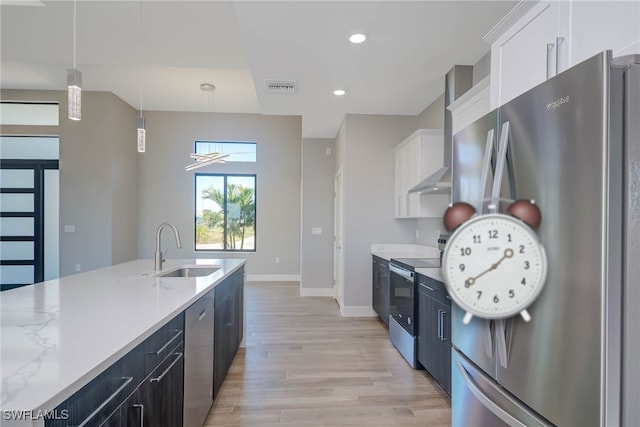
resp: 1,40
